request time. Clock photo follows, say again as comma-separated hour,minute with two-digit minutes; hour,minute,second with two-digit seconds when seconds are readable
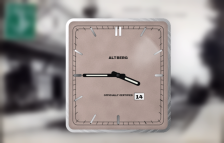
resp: 3,45
